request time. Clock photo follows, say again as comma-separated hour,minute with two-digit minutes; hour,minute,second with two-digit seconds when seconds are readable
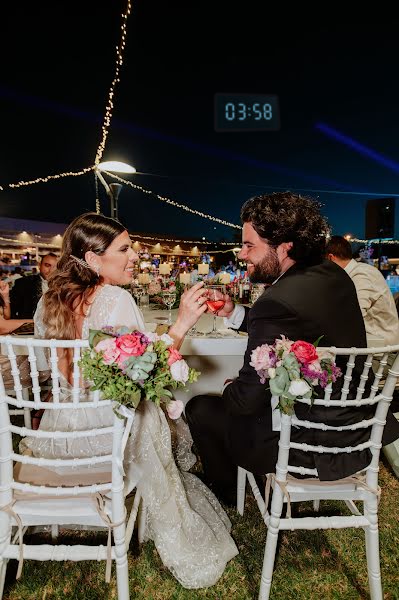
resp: 3,58
